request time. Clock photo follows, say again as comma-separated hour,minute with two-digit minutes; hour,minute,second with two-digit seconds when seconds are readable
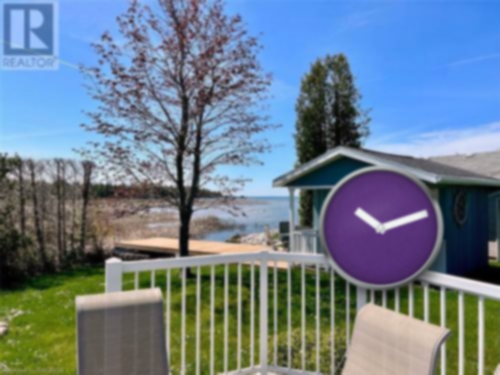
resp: 10,12
